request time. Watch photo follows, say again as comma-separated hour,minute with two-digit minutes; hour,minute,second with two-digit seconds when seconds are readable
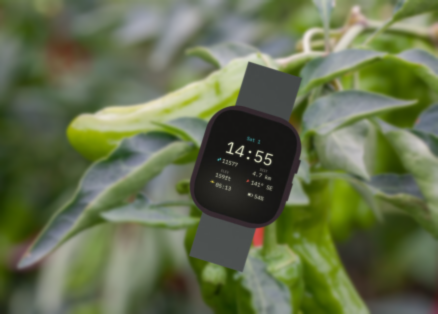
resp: 14,55
